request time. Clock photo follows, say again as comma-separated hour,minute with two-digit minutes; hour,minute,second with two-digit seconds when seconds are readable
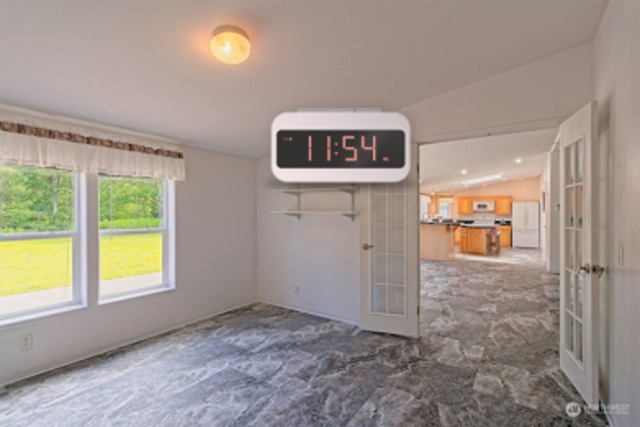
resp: 11,54
